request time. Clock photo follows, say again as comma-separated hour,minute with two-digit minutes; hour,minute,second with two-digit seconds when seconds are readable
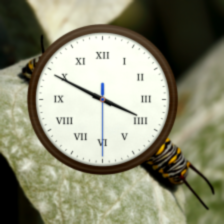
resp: 3,49,30
